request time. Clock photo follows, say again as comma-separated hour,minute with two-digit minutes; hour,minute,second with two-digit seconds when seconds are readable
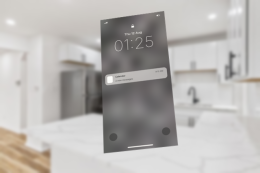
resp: 1,25
